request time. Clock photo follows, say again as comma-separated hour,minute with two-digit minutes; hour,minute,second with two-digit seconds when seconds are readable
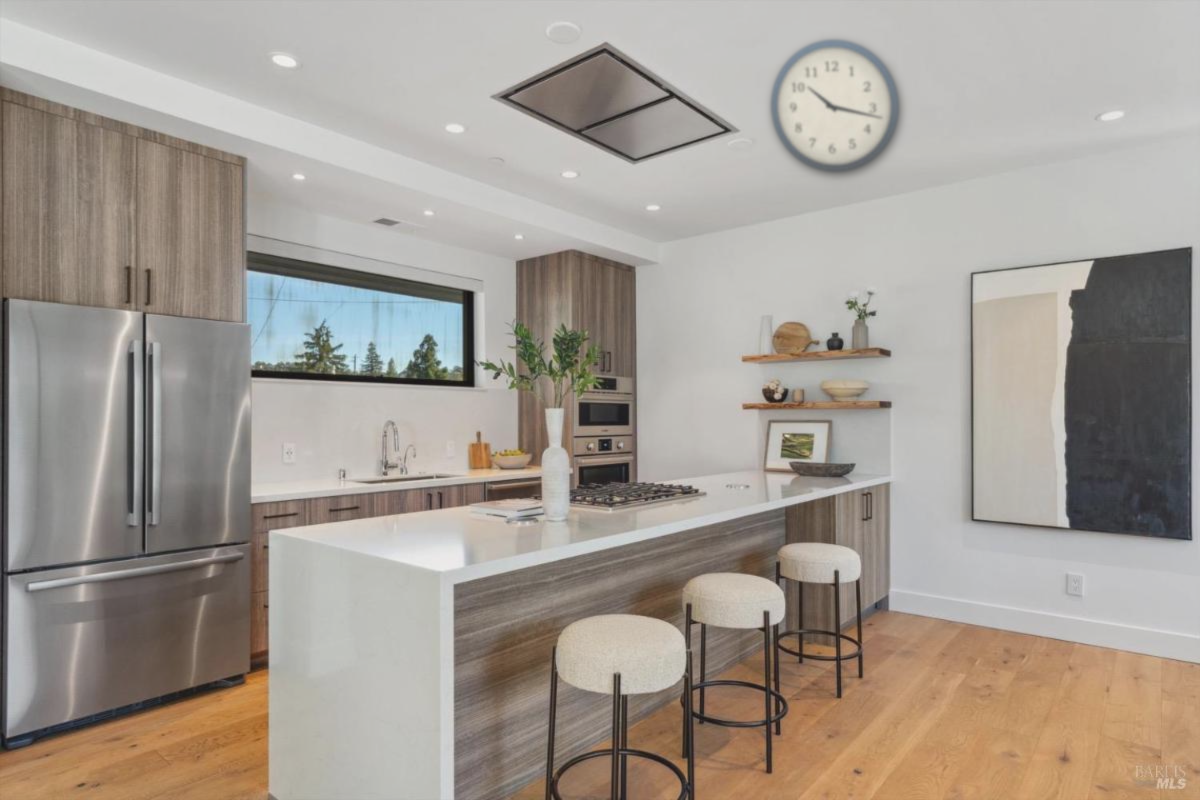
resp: 10,17
